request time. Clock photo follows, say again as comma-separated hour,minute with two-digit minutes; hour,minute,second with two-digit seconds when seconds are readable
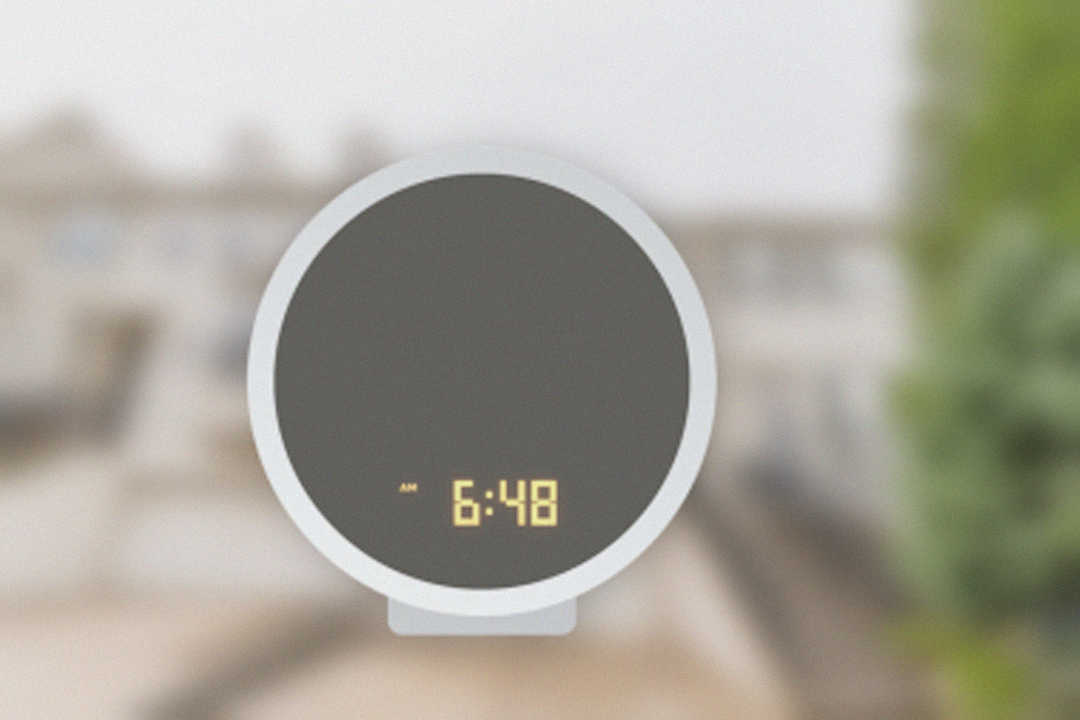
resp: 6,48
